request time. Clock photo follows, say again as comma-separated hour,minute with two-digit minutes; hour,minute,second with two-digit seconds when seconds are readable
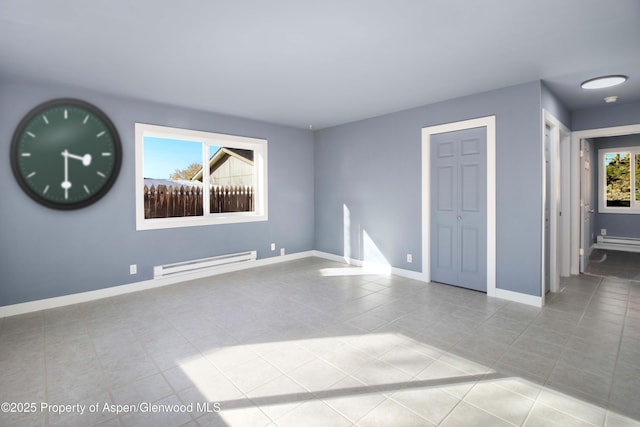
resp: 3,30
